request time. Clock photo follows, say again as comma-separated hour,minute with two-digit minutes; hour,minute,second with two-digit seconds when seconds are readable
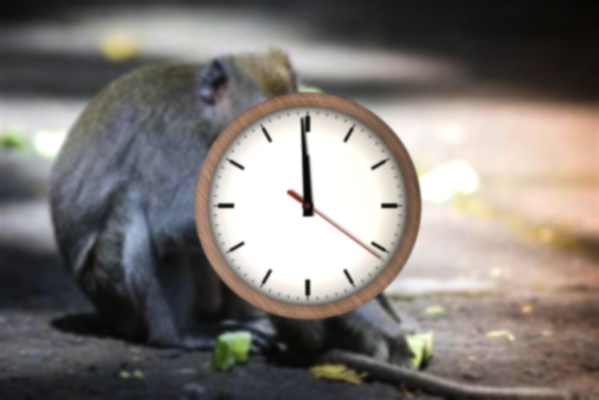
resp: 11,59,21
